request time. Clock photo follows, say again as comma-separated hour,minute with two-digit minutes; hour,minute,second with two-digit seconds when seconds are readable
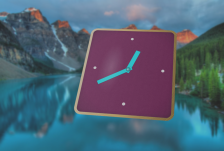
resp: 12,40
